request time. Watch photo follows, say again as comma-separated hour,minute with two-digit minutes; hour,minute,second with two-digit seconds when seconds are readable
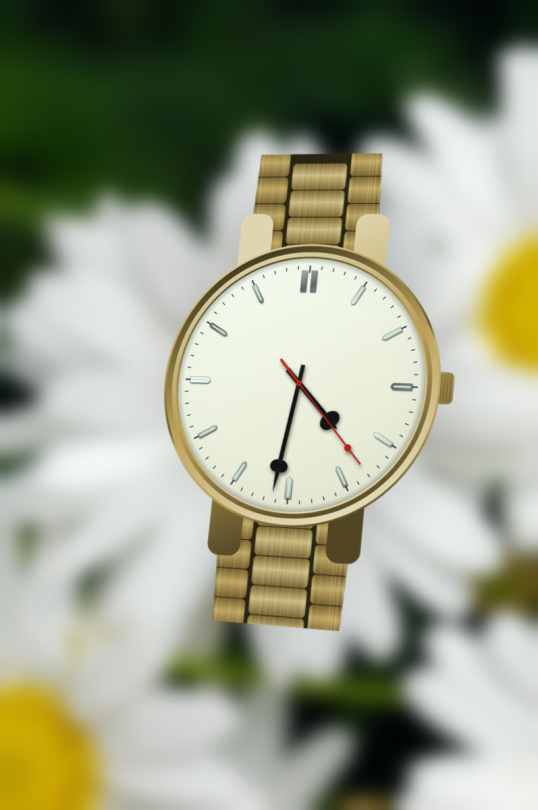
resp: 4,31,23
